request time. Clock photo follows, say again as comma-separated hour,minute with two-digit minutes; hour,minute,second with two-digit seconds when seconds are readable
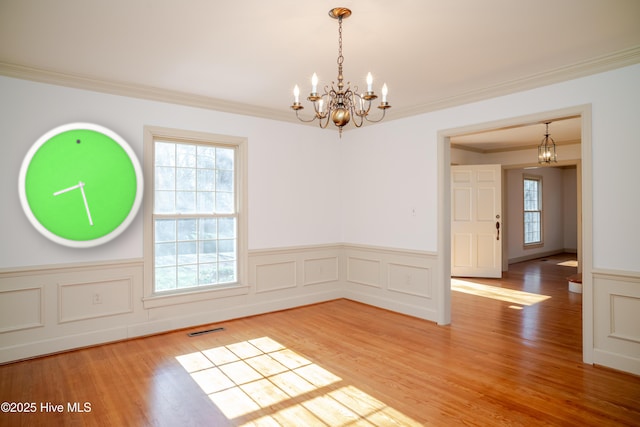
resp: 8,28
